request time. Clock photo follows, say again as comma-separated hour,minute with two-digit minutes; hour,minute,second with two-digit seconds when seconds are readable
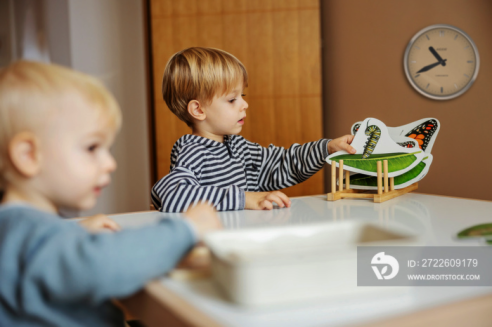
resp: 10,41
